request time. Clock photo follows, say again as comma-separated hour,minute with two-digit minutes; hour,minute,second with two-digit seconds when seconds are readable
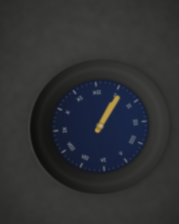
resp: 1,06
